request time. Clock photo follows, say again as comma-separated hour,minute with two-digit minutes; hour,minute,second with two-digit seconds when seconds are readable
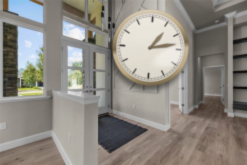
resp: 1,13
